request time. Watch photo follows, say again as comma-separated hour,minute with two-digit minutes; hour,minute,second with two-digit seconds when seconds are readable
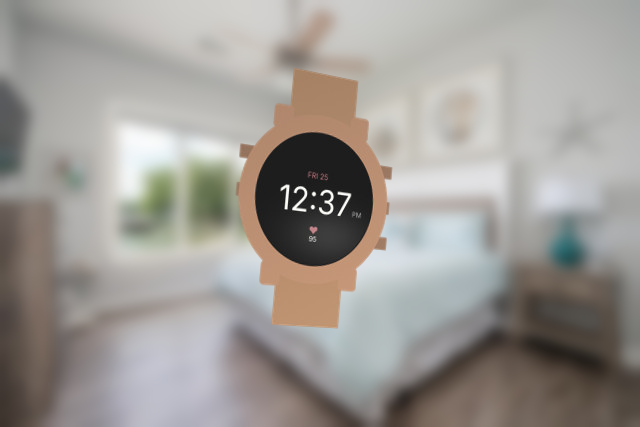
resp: 12,37
